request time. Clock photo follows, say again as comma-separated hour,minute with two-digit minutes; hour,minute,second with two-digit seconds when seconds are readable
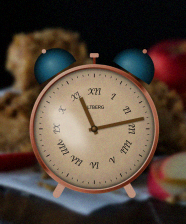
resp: 11,13
